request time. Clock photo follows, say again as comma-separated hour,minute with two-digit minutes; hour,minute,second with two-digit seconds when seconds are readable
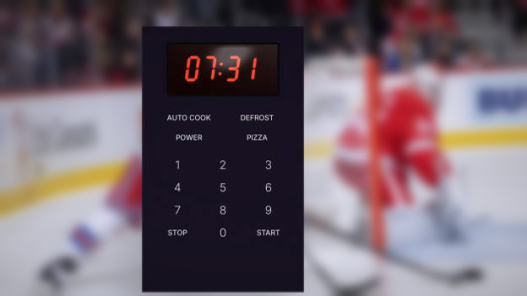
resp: 7,31
